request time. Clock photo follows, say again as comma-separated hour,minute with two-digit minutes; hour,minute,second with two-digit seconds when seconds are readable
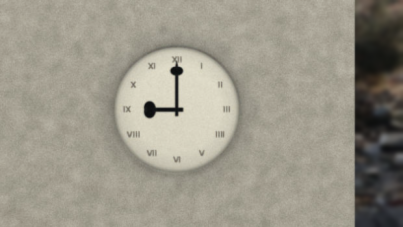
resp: 9,00
